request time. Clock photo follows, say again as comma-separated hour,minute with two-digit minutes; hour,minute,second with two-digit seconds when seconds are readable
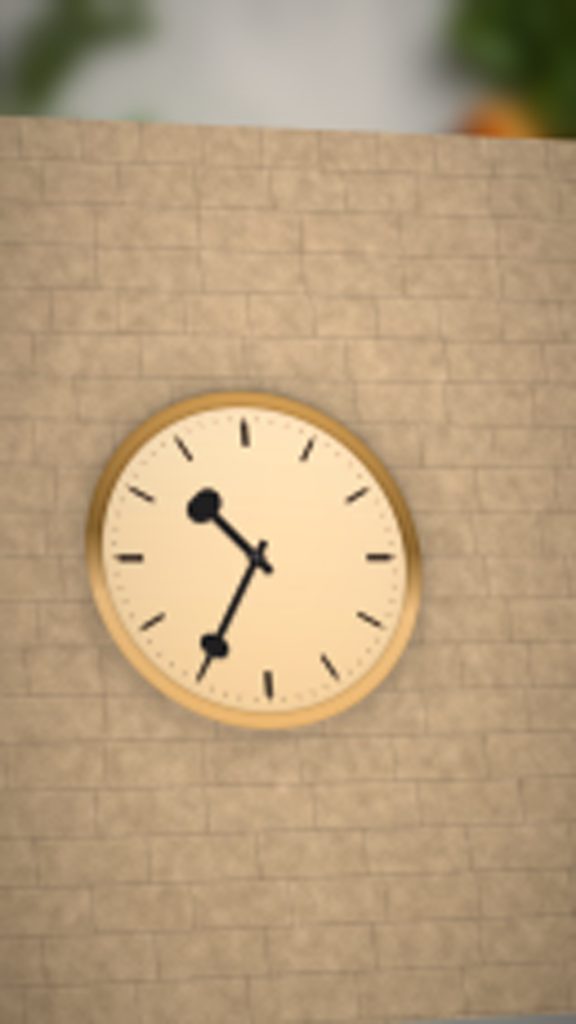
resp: 10,35
